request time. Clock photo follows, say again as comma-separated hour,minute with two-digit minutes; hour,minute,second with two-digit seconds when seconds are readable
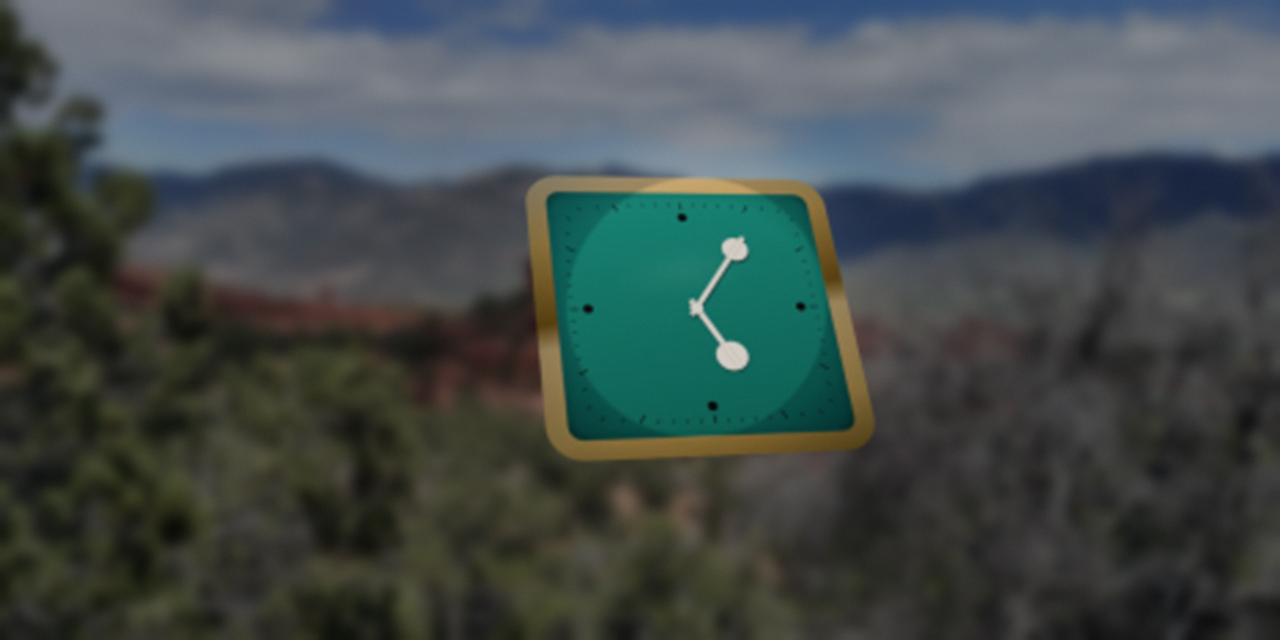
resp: 5,06
